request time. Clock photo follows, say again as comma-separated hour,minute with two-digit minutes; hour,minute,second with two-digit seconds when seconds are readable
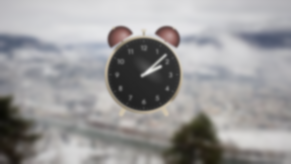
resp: 2,08
